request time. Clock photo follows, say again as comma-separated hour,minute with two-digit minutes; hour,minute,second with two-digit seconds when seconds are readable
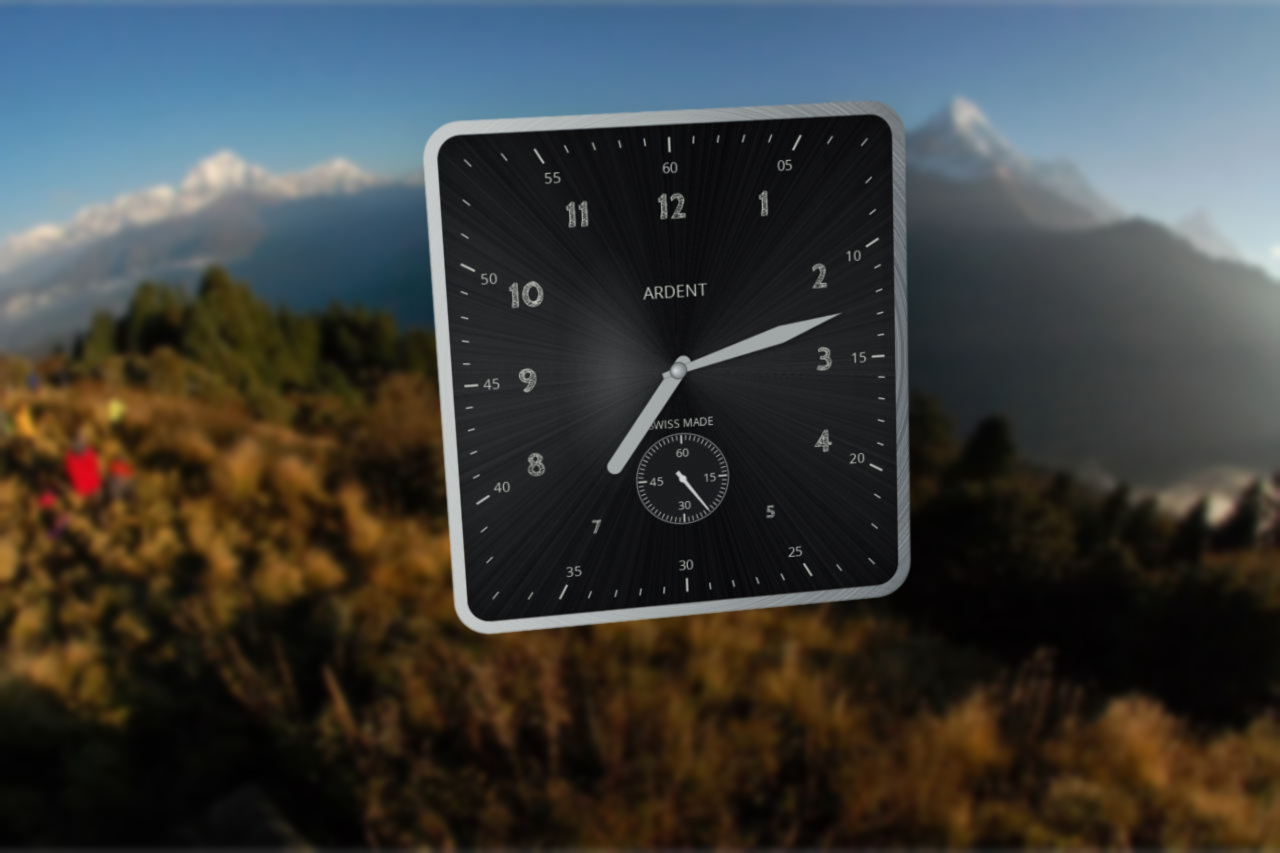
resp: 7,12,24
